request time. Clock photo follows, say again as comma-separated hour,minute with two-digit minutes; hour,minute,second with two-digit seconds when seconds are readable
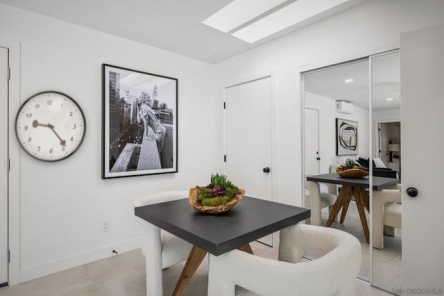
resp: 9,24
